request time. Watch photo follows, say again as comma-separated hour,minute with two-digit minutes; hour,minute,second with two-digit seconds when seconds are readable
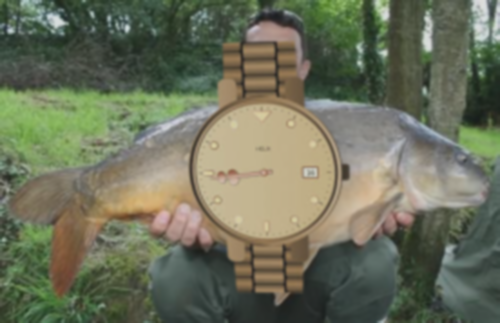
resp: 8,44
